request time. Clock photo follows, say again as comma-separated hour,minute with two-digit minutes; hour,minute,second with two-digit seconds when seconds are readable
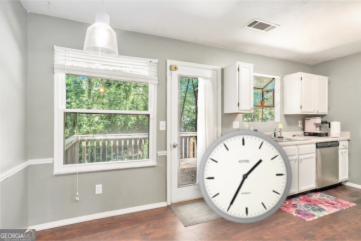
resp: 1,35
